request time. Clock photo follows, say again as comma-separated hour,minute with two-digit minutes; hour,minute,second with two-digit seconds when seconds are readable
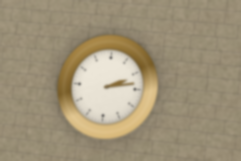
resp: 2,13
